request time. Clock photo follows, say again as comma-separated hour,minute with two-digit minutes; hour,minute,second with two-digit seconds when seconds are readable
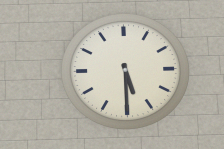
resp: 5,30
